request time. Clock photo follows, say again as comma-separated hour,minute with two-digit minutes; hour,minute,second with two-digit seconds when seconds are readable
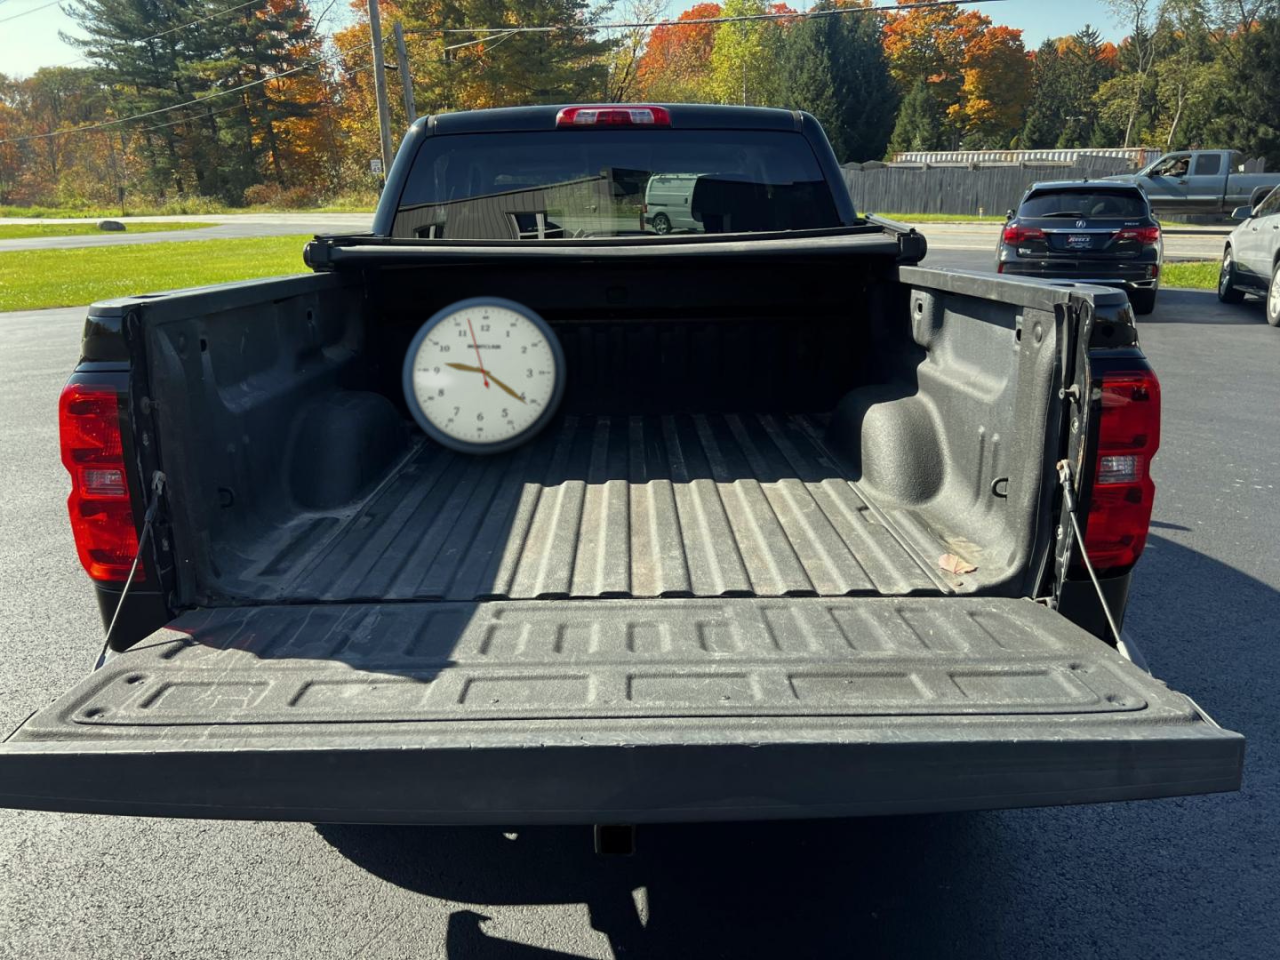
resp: 9,20,57
